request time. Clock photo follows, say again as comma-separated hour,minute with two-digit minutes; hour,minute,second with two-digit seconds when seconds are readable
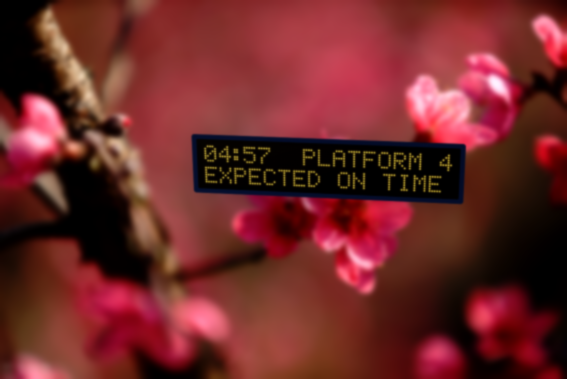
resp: 4,57
